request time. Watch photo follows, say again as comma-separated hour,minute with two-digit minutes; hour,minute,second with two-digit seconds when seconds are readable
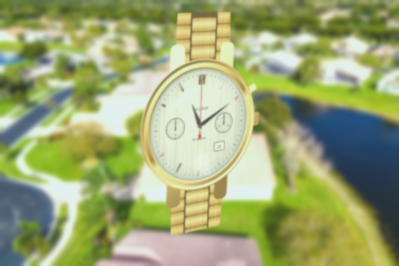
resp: 11,10
